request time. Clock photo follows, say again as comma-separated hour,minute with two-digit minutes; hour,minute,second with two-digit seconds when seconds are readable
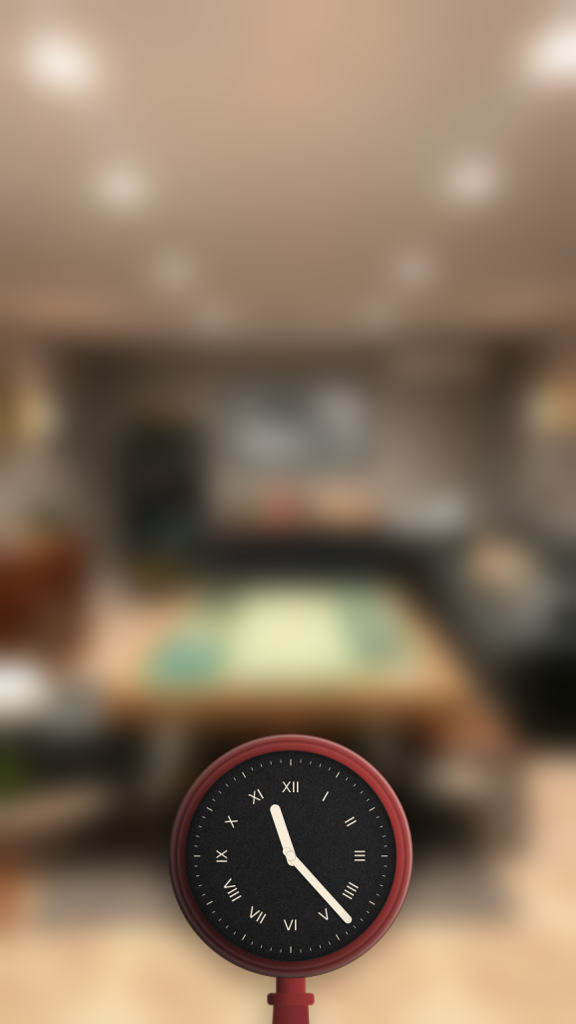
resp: 11,23
